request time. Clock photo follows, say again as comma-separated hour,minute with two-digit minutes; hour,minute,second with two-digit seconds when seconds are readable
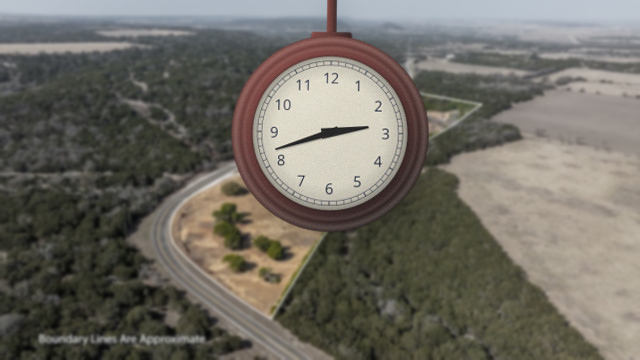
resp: 2,42
